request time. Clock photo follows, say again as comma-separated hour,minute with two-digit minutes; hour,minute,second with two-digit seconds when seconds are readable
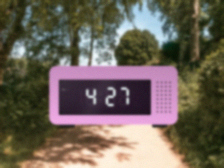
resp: 4,27
